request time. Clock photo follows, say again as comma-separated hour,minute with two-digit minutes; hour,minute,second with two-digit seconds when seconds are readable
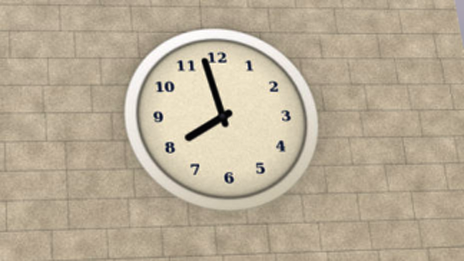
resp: 7,58
